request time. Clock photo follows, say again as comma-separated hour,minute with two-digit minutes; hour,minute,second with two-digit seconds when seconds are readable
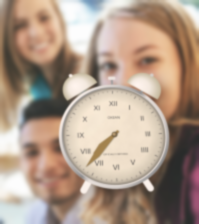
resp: 7,37
